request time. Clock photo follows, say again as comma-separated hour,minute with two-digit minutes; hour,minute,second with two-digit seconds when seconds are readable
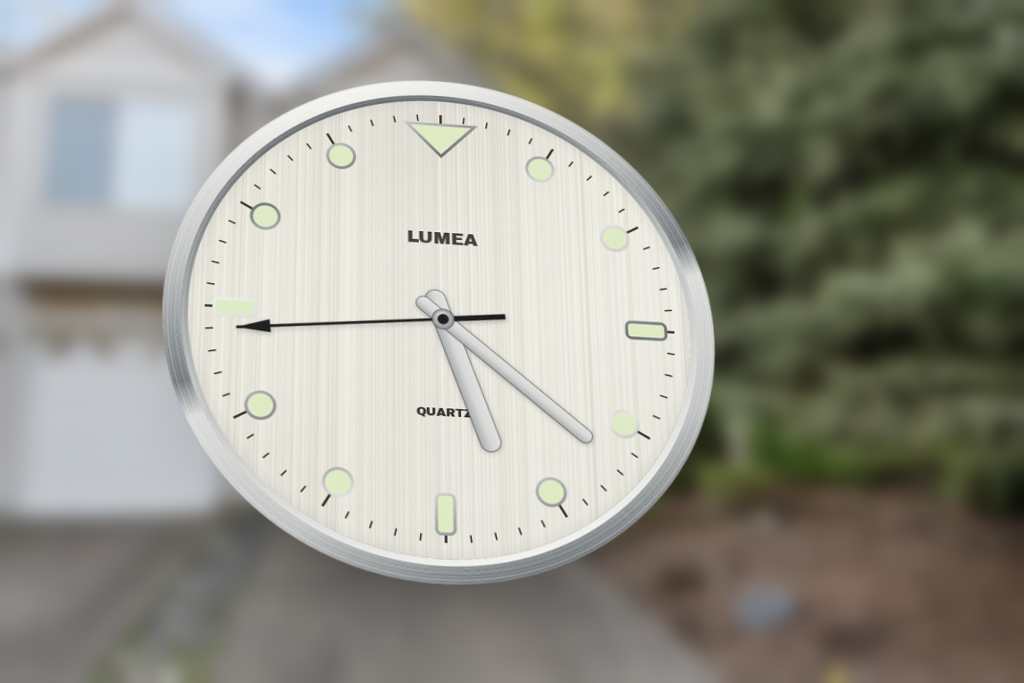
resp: 5,21,44
